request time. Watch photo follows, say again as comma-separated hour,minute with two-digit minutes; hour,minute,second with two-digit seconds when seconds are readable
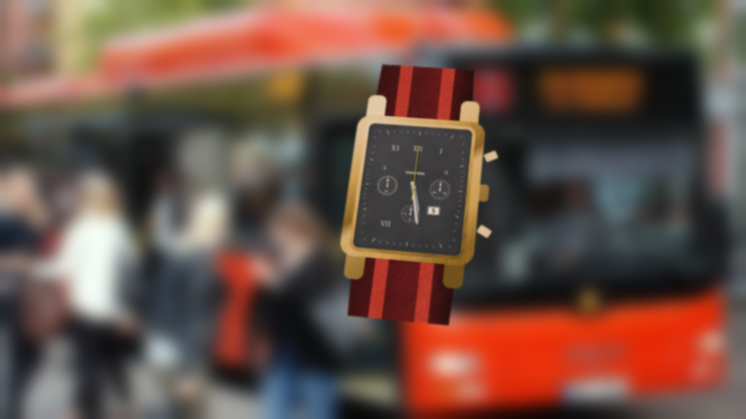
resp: 5,28
